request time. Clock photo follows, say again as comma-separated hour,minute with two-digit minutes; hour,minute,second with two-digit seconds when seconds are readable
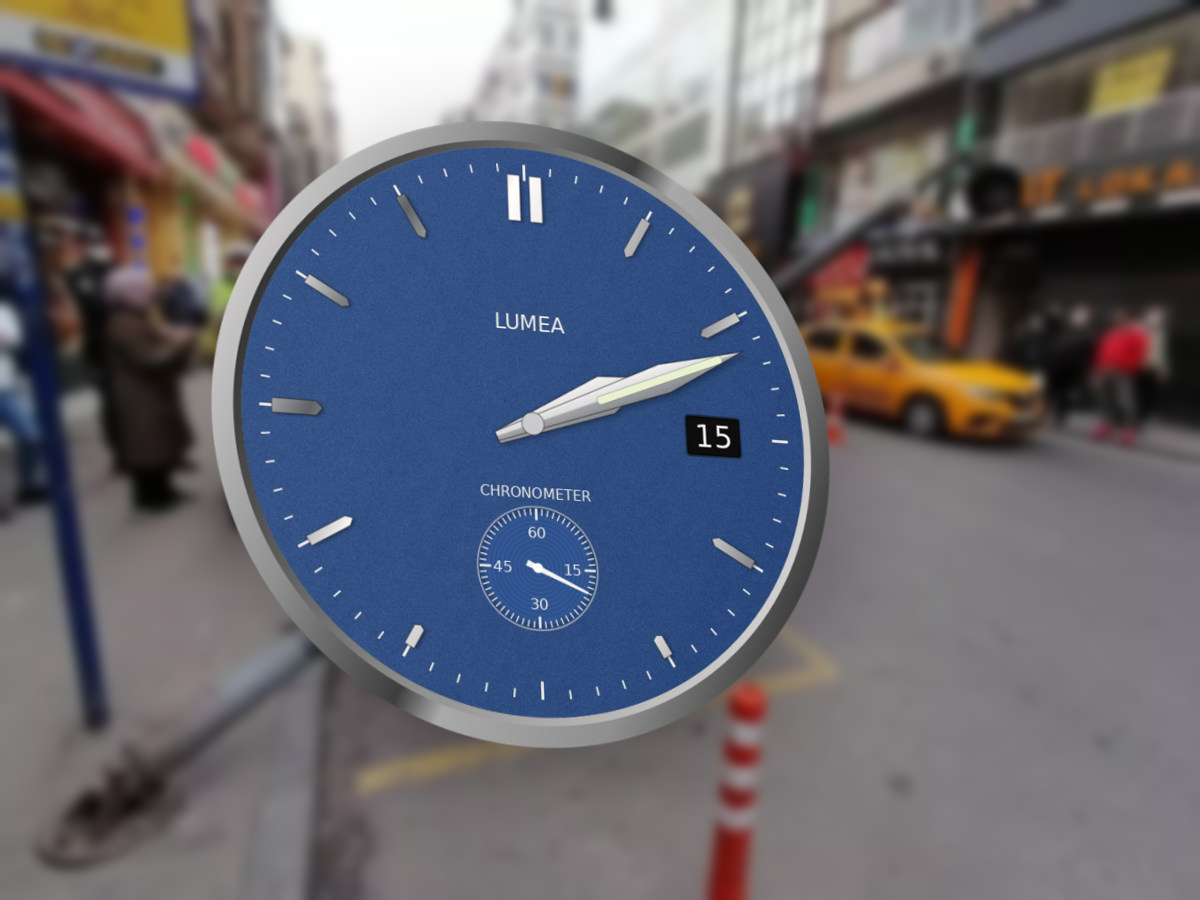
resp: 2,11,19
